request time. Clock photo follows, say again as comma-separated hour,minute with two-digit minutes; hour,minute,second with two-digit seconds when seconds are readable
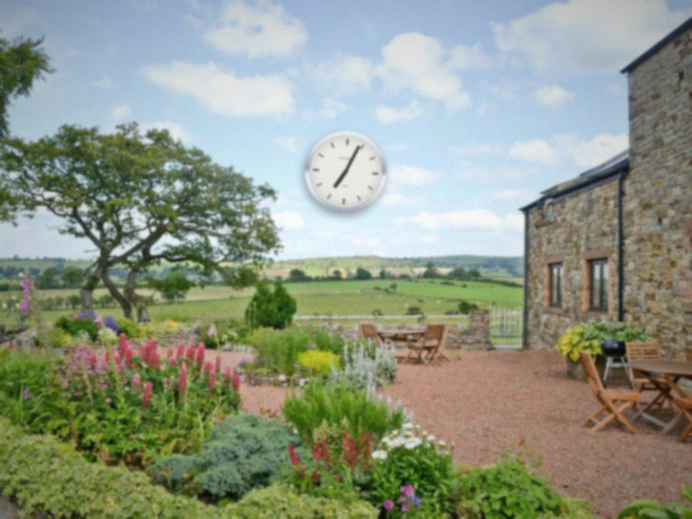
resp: 7,04
